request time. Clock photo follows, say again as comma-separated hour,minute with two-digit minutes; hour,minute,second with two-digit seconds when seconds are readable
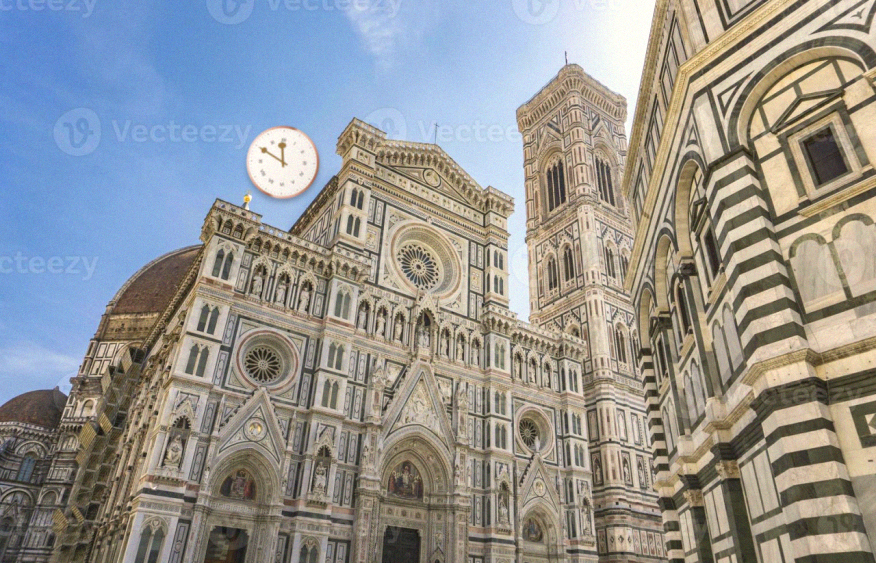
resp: 11,50
